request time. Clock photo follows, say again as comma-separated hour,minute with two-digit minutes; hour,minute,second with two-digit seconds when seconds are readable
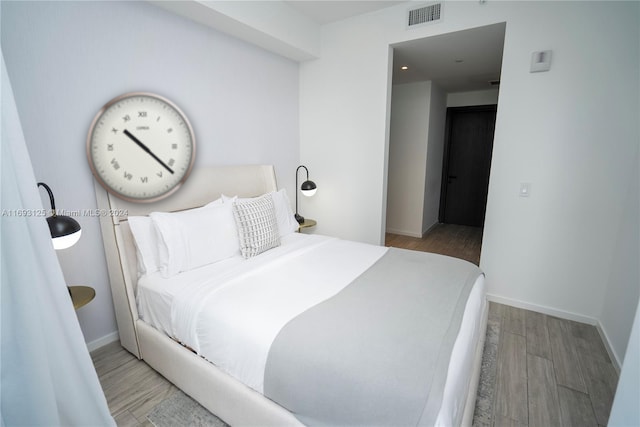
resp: 10,22
